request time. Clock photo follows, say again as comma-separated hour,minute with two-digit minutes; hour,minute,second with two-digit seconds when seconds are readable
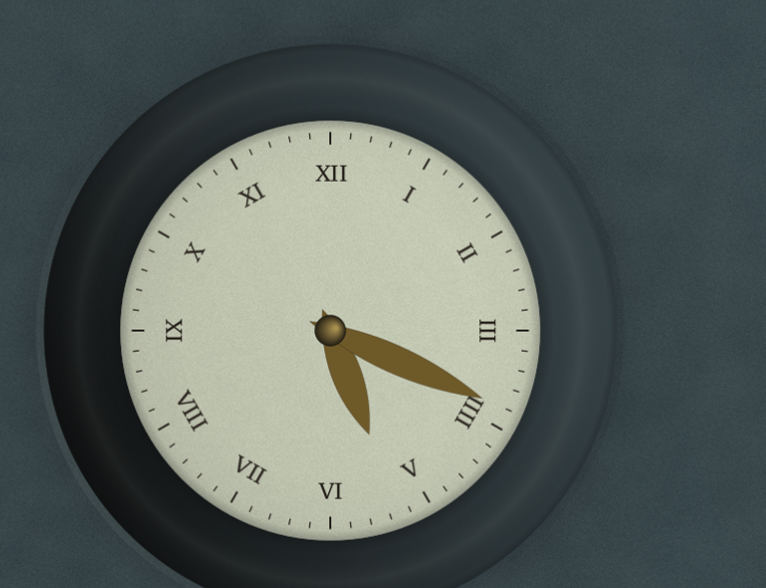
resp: 5,19
